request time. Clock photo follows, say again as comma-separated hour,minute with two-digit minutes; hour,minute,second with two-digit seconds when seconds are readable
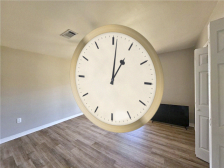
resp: 1,01
